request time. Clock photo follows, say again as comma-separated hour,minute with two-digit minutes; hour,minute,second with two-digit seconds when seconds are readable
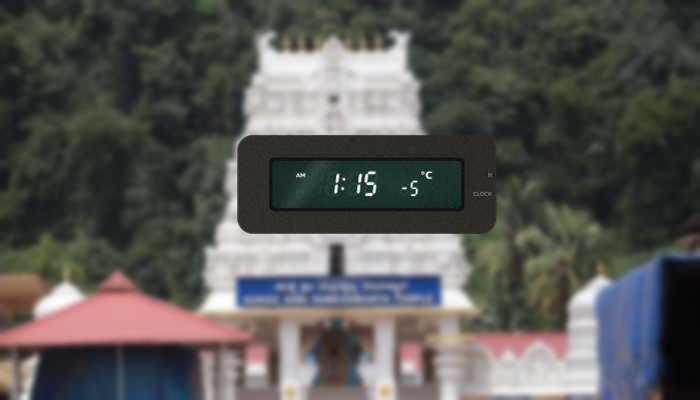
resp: 1,15
